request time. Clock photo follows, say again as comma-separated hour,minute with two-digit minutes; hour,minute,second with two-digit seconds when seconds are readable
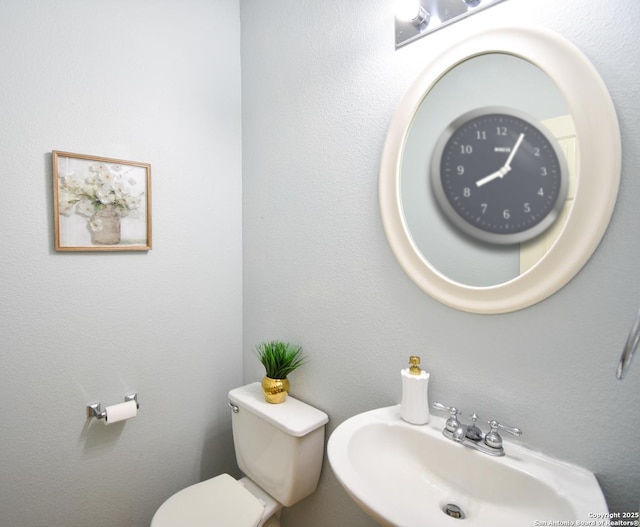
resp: 8,05
